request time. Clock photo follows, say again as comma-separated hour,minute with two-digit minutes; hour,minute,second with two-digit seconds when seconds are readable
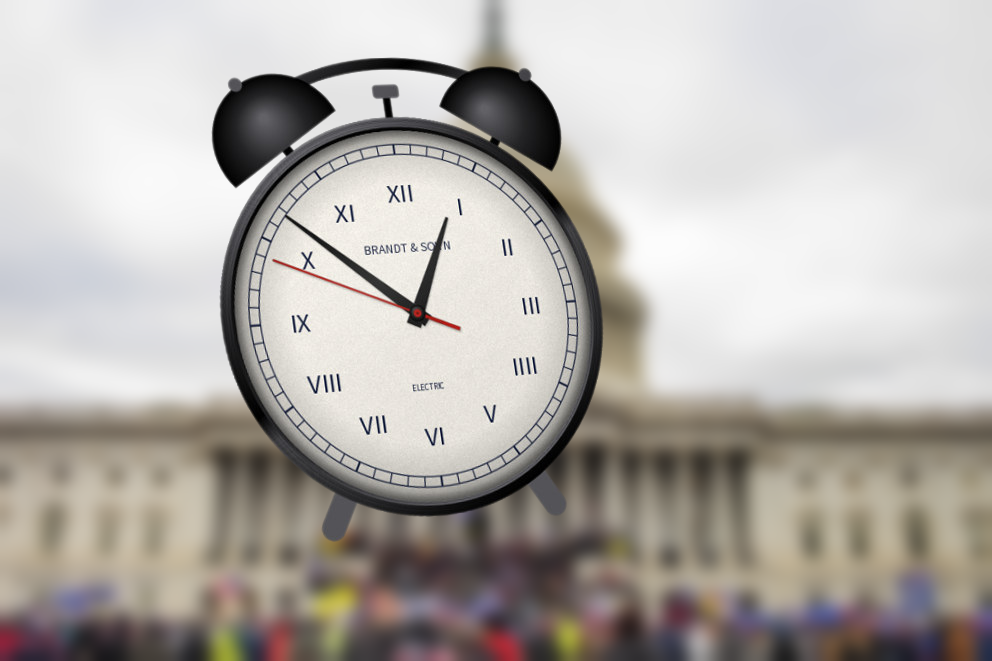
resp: 12,51,49
